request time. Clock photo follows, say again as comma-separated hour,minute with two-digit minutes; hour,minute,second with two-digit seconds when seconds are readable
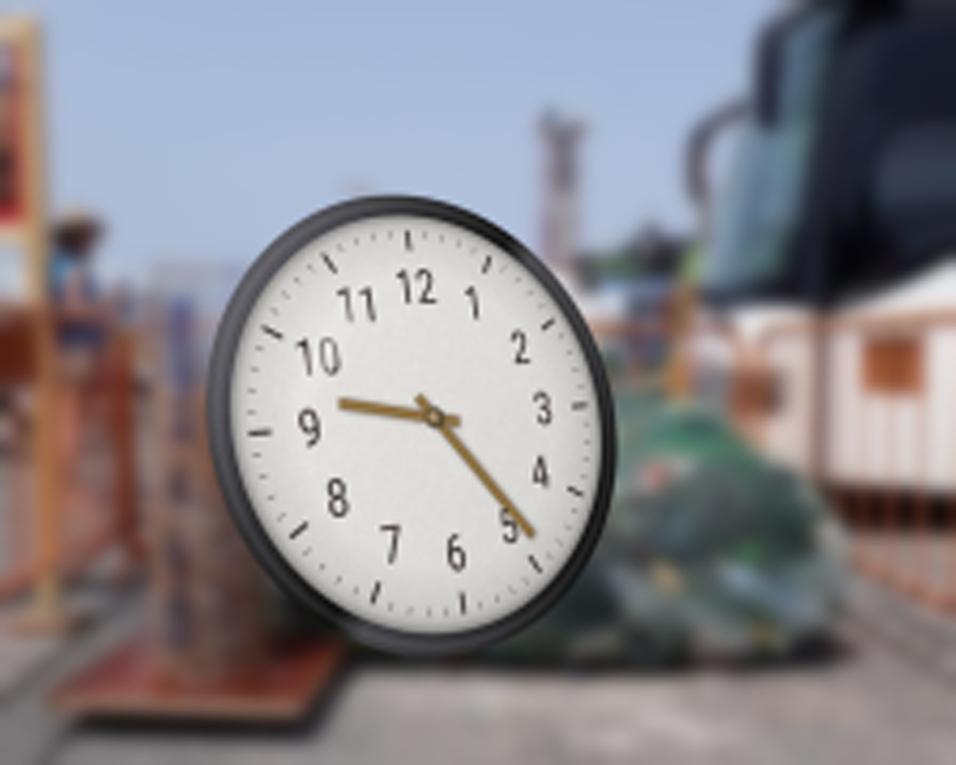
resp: 9,24
